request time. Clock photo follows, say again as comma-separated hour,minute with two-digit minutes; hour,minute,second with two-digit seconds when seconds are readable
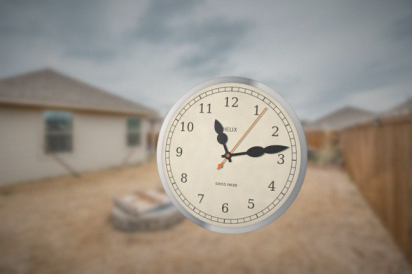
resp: 11,13,06
